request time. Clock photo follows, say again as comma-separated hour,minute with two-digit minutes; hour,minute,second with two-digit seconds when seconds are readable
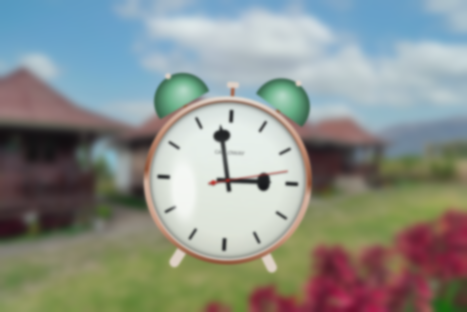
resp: 2,58,13
